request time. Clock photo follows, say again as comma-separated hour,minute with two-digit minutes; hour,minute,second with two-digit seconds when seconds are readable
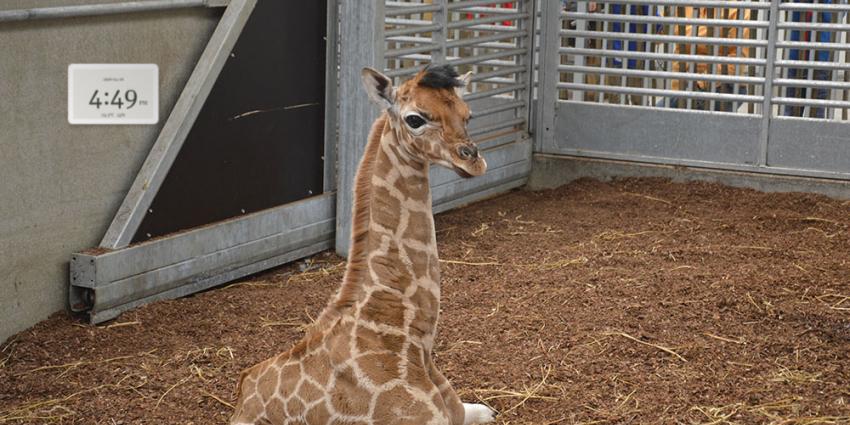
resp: 4,49
